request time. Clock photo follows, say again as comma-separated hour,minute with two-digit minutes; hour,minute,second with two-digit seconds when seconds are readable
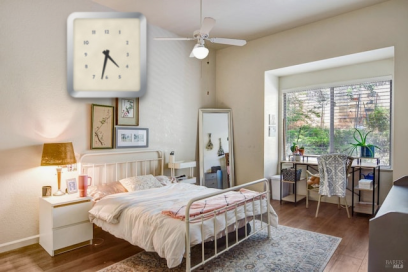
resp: 4,32
